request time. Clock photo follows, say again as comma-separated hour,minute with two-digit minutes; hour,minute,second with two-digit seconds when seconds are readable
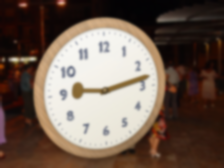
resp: 9,13
